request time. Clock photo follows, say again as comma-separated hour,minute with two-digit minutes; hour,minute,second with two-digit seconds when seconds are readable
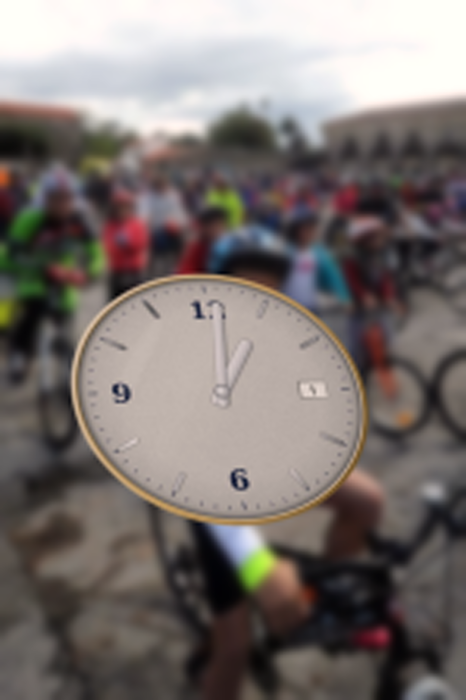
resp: 1,01
